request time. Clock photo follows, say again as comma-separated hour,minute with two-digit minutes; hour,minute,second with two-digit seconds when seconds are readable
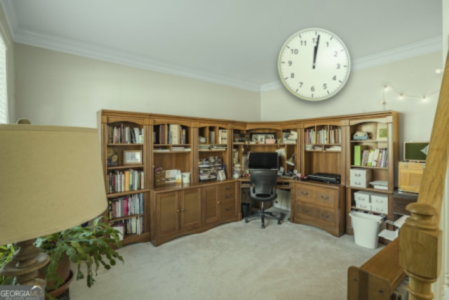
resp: 12,01
